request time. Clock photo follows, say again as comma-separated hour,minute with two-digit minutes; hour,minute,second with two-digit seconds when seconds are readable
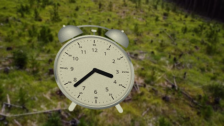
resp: 3,38
